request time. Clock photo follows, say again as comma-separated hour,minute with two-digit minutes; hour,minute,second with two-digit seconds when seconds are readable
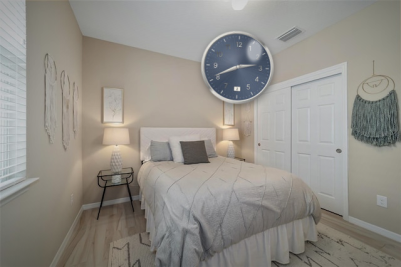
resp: 2,41
